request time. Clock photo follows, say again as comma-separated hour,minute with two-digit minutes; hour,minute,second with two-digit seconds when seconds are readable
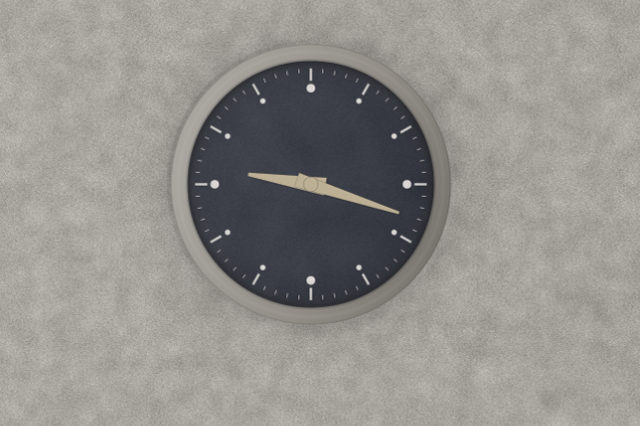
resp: 9,18
